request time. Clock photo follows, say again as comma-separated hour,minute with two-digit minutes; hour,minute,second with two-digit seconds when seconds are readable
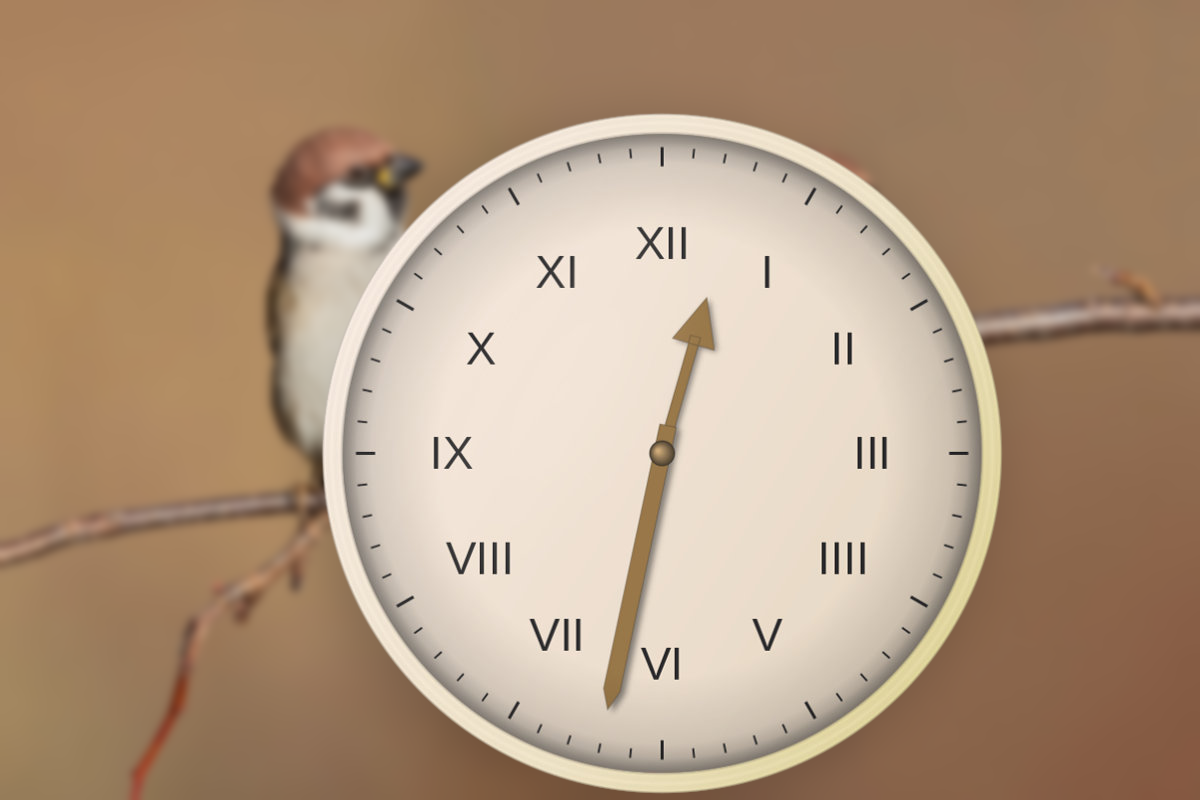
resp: 12,32
